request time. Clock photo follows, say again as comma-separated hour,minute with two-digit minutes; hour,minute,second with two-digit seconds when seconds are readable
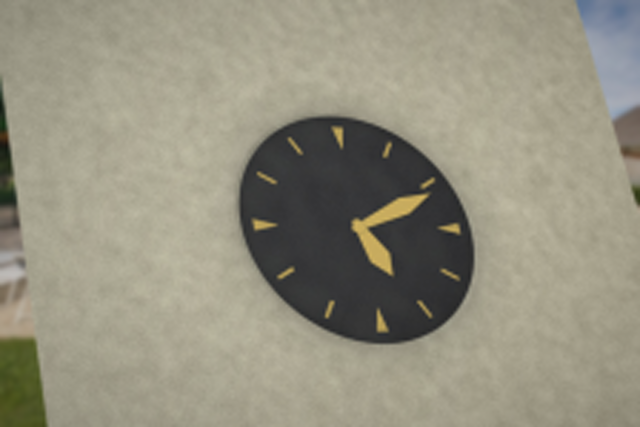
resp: 5,11
